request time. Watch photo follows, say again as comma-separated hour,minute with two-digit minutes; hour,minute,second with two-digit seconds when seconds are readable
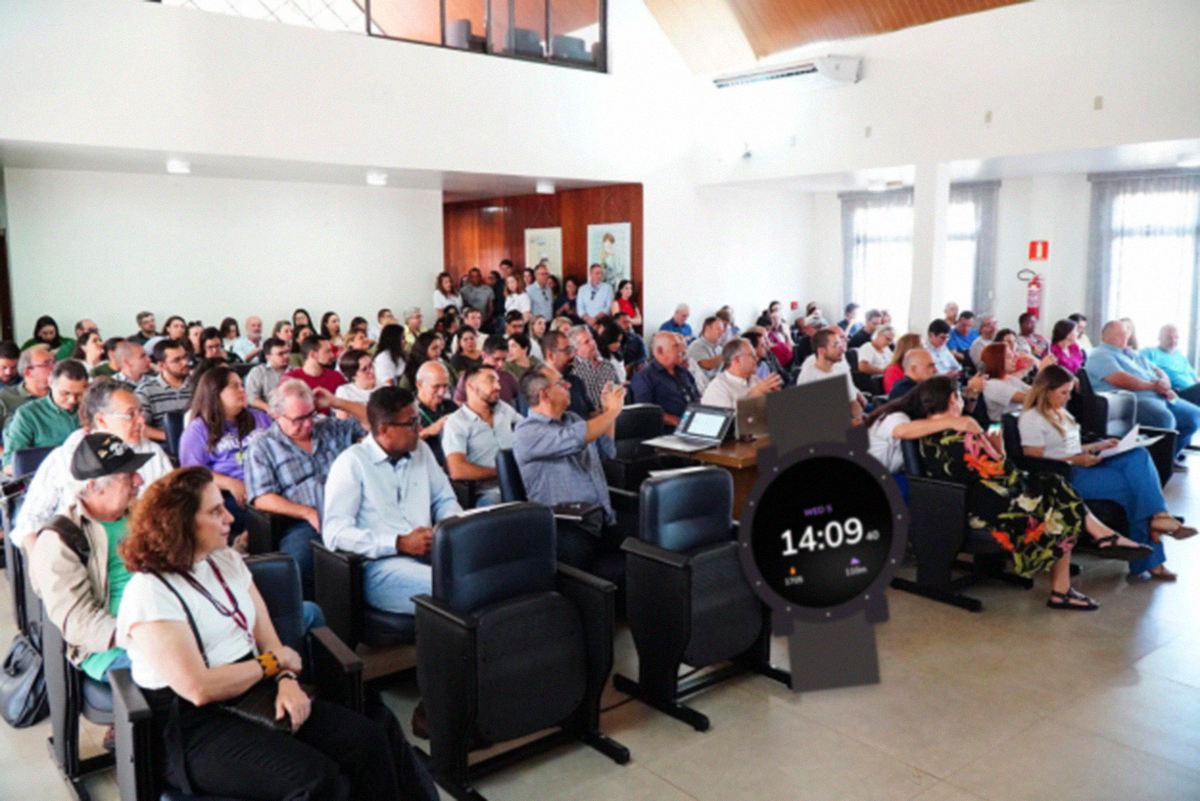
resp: 14,09
